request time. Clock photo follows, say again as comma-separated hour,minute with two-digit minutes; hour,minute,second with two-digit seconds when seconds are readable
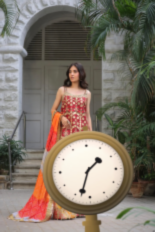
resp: 1,33
